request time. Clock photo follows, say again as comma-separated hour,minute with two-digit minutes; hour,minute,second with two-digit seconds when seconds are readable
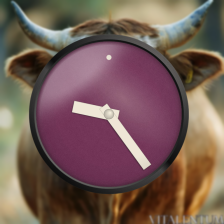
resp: 9,24
